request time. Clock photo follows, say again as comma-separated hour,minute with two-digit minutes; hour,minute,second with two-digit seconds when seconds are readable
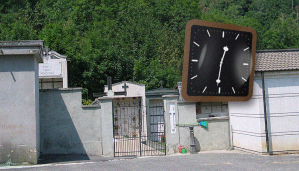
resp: 12,31
